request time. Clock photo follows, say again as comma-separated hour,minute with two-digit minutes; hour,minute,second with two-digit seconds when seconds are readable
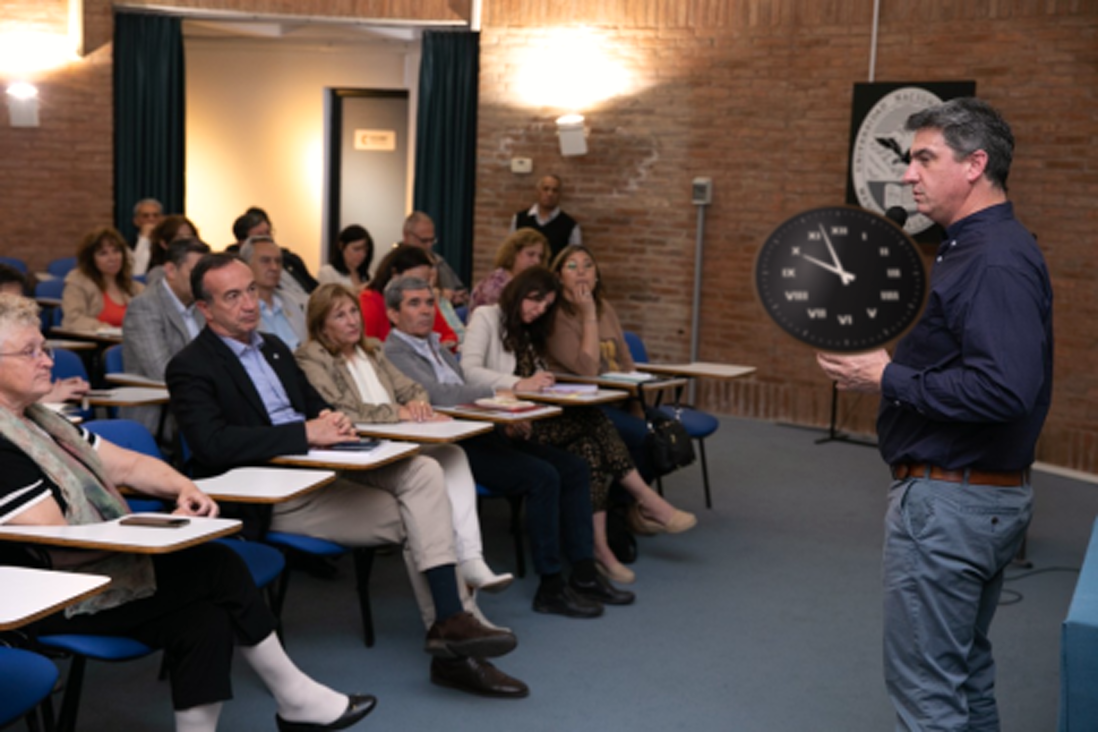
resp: 9,57
